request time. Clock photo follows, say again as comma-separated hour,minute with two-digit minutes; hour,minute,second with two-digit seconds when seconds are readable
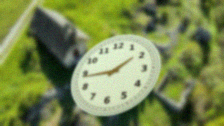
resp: 1,44
